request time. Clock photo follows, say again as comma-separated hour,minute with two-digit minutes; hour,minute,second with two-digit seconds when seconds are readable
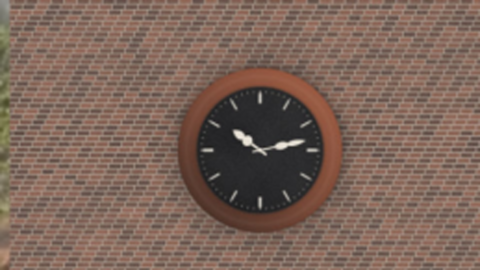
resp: 10,13
